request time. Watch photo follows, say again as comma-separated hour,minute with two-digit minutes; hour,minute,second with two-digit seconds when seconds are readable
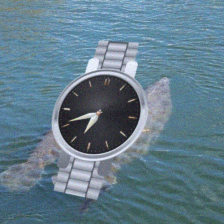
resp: 6,41
